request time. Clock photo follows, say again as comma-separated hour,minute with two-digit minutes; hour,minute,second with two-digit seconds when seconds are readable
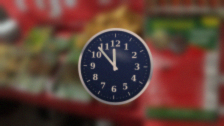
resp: 11,53
